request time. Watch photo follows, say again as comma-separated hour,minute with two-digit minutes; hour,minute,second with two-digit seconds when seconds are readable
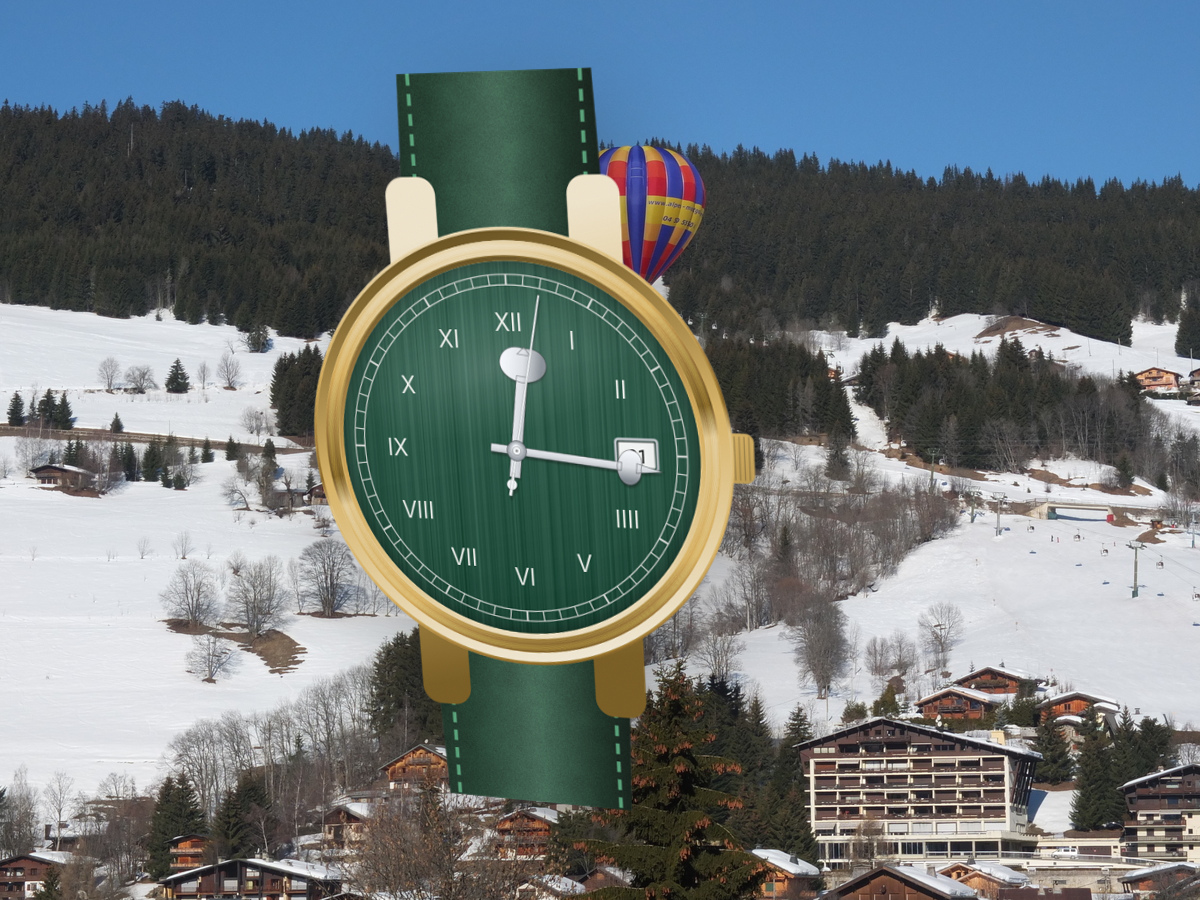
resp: 12,16,02
